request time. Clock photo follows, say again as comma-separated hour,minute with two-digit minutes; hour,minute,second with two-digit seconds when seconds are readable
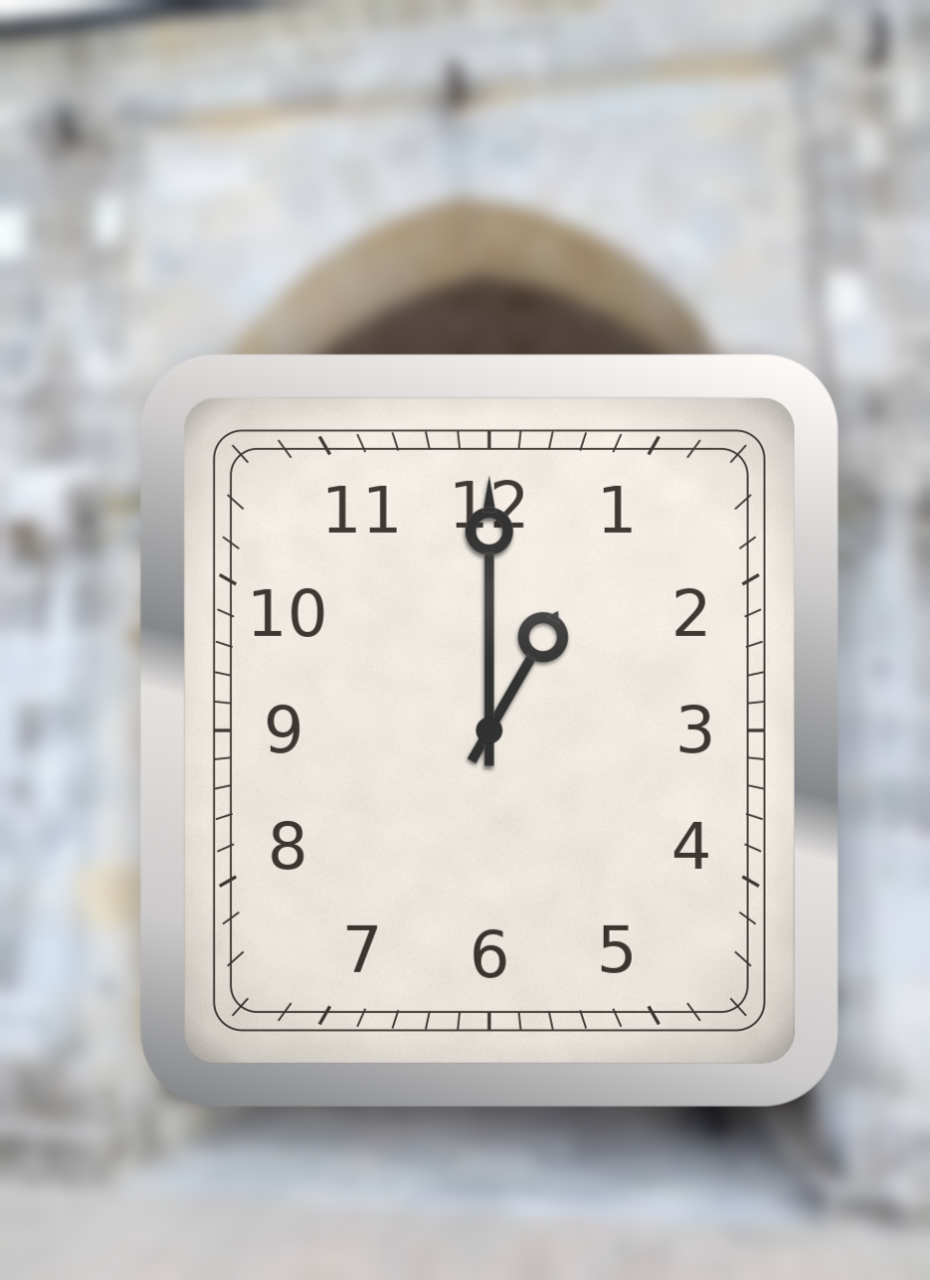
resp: 1,00
